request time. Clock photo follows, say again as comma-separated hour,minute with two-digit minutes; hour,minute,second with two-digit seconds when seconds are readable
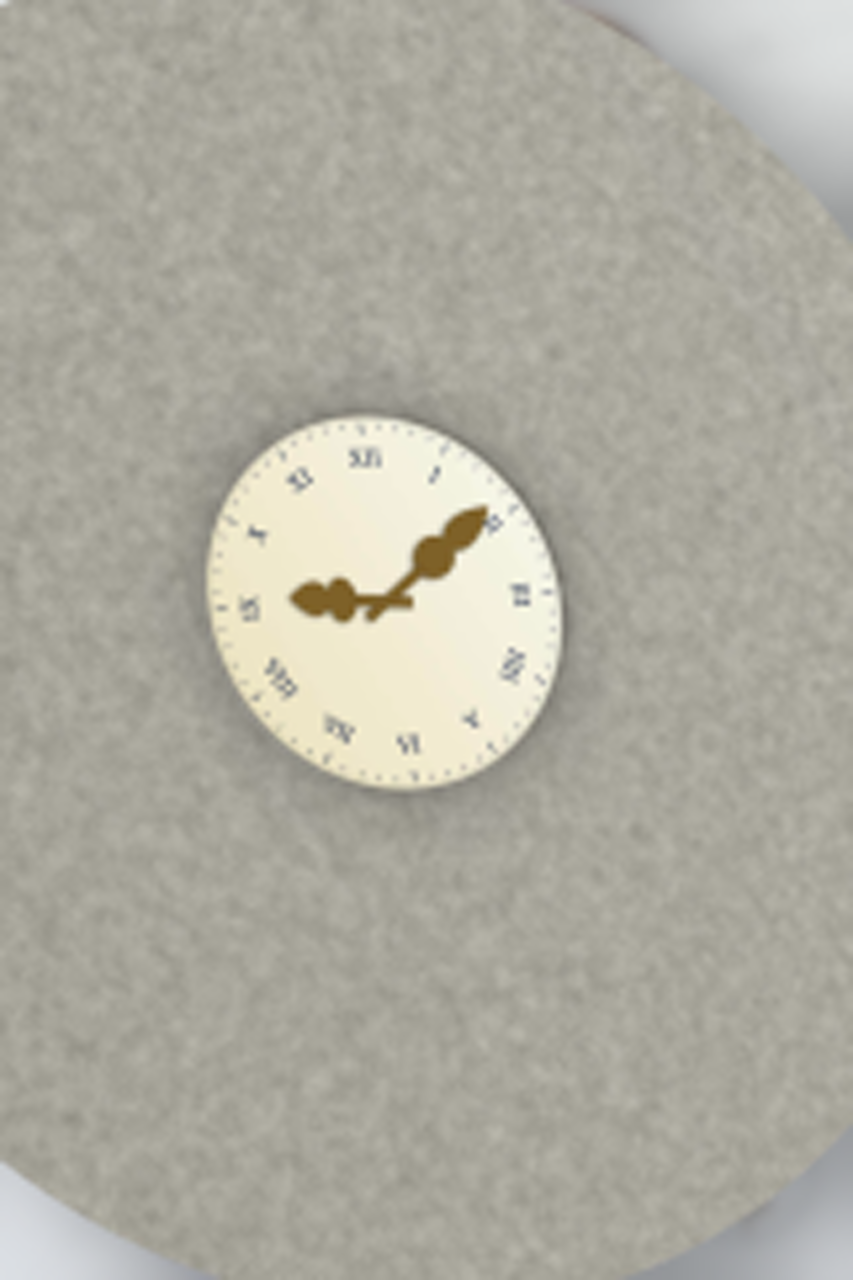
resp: 9,09
